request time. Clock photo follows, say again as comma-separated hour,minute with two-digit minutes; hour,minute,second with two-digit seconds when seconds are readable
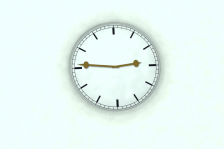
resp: 2,46
